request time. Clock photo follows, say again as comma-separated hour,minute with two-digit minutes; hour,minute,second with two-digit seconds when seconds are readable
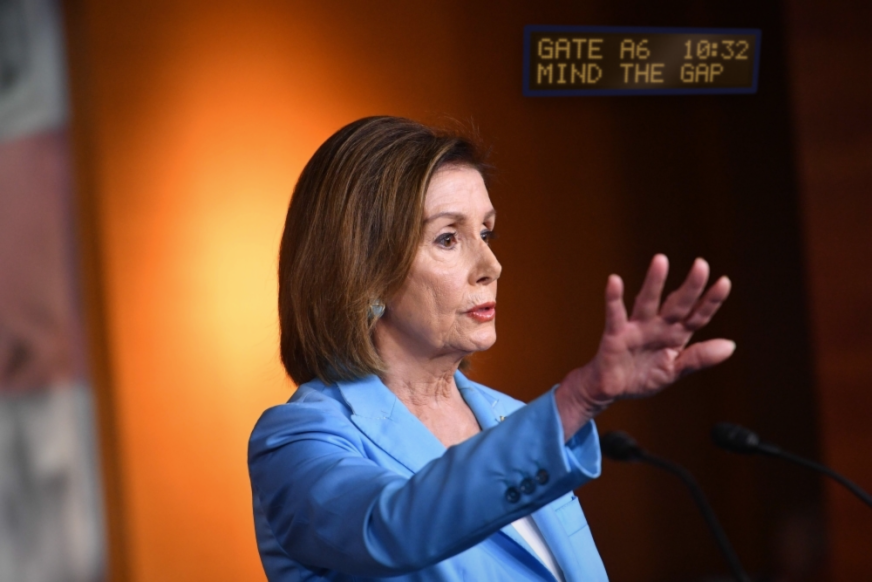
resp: 10,32
